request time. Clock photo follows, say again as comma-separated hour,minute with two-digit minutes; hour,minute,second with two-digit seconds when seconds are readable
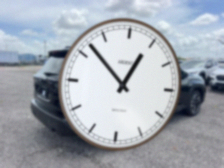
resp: 12,52
